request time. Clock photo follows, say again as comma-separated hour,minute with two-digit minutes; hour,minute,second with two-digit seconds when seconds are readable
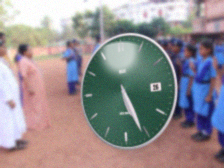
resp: 5,26
